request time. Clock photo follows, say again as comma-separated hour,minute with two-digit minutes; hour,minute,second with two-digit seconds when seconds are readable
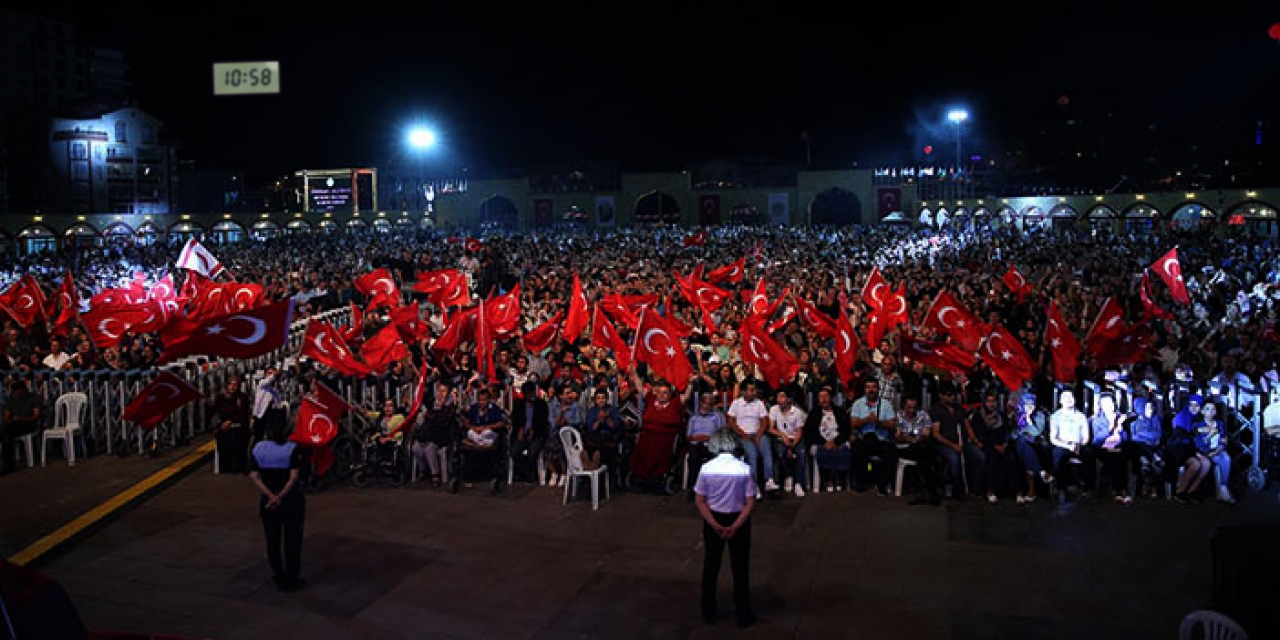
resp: 10,58
